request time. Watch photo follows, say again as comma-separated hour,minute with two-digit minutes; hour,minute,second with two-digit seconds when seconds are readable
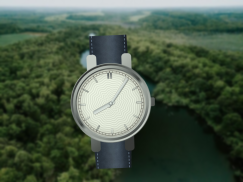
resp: 8,06
